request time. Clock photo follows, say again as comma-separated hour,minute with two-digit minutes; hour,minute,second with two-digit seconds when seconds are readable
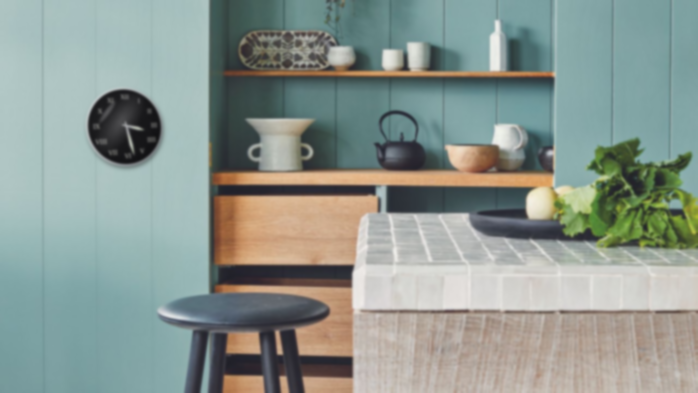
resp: 3,28
